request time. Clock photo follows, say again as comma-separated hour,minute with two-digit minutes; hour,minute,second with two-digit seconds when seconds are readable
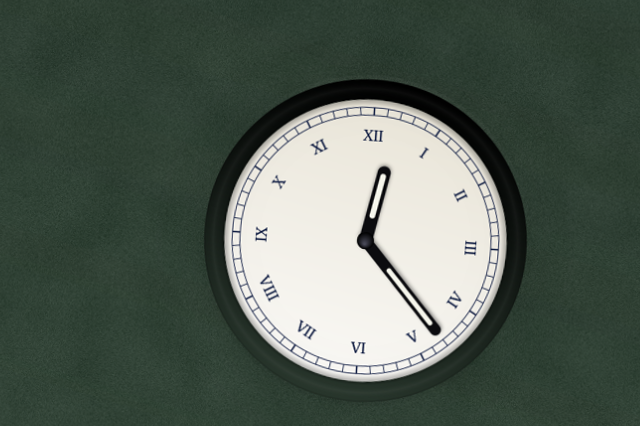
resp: 12,23
